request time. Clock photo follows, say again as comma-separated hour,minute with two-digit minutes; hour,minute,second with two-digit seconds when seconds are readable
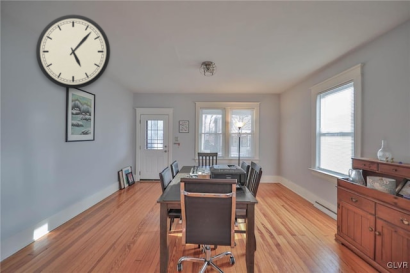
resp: 5,07
